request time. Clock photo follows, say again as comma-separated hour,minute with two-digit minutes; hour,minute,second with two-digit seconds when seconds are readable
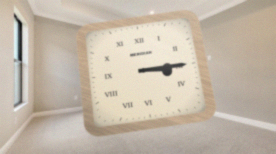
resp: 3,15
